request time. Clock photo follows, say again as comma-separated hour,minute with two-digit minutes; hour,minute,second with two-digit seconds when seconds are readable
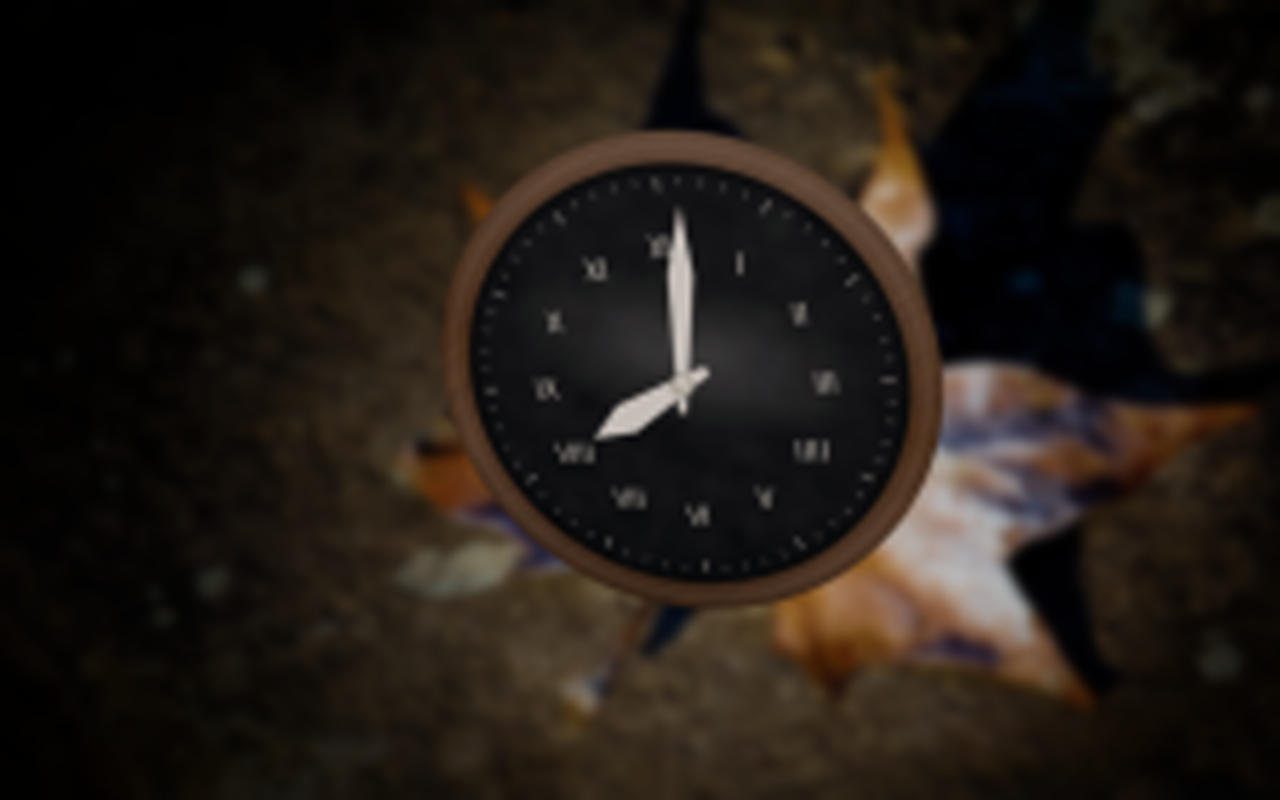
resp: 8,01
